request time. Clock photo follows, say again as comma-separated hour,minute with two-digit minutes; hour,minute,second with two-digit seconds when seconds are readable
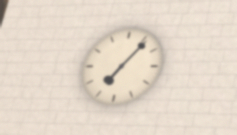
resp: 7,06
